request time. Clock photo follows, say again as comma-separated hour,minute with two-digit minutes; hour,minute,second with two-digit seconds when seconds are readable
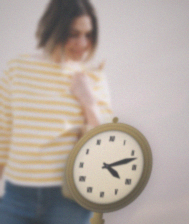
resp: 4,12
